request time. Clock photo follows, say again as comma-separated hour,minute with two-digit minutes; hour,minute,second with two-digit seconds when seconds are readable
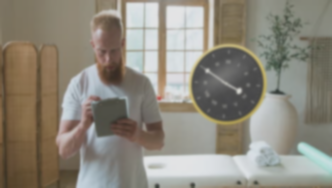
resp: 3,50
